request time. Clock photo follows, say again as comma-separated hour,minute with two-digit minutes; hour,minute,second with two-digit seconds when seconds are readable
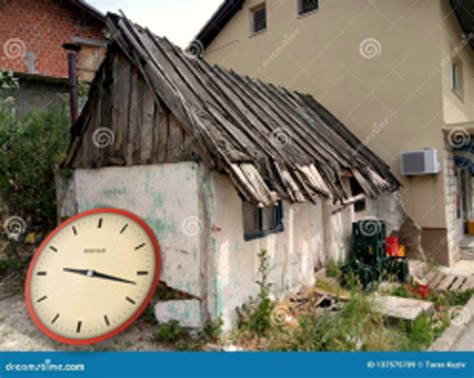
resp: 9,17
